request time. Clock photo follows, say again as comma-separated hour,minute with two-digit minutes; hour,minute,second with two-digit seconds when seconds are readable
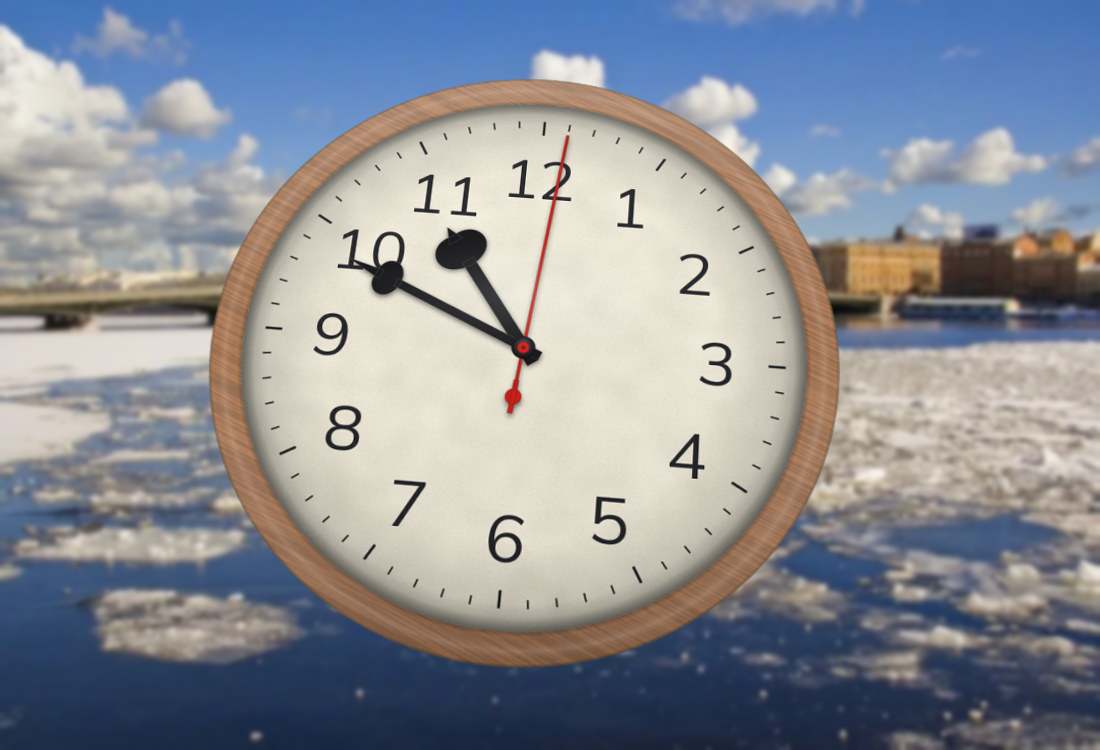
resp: 10,49,01
